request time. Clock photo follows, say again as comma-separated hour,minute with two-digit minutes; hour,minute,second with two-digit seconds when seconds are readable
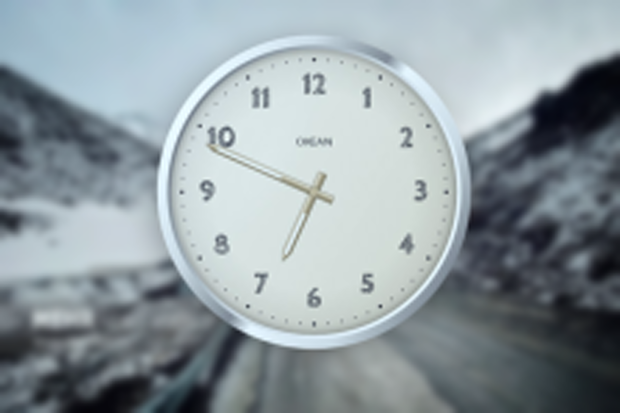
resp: 6,49
